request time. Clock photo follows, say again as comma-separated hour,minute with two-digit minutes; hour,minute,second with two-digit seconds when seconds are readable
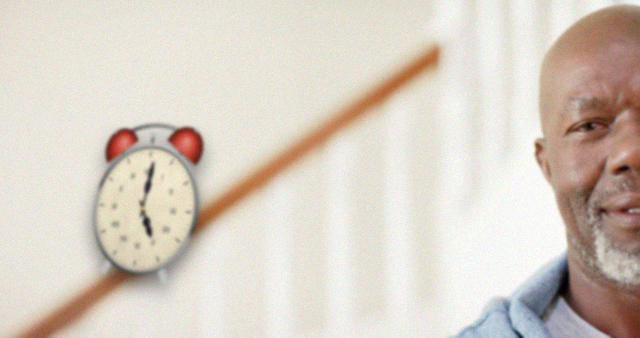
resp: 5,01
